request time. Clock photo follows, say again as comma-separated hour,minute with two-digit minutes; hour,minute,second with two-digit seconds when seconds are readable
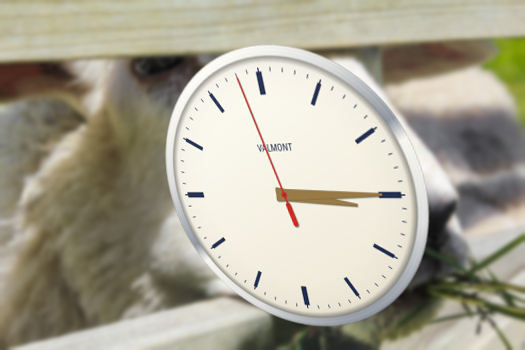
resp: 3,14,58
